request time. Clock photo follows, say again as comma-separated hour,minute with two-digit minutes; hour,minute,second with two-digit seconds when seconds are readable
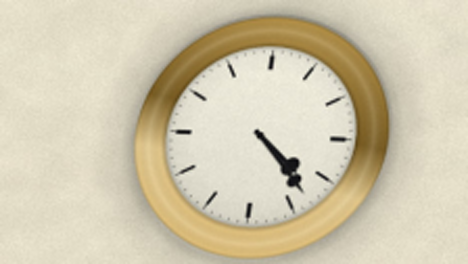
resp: 4,23
